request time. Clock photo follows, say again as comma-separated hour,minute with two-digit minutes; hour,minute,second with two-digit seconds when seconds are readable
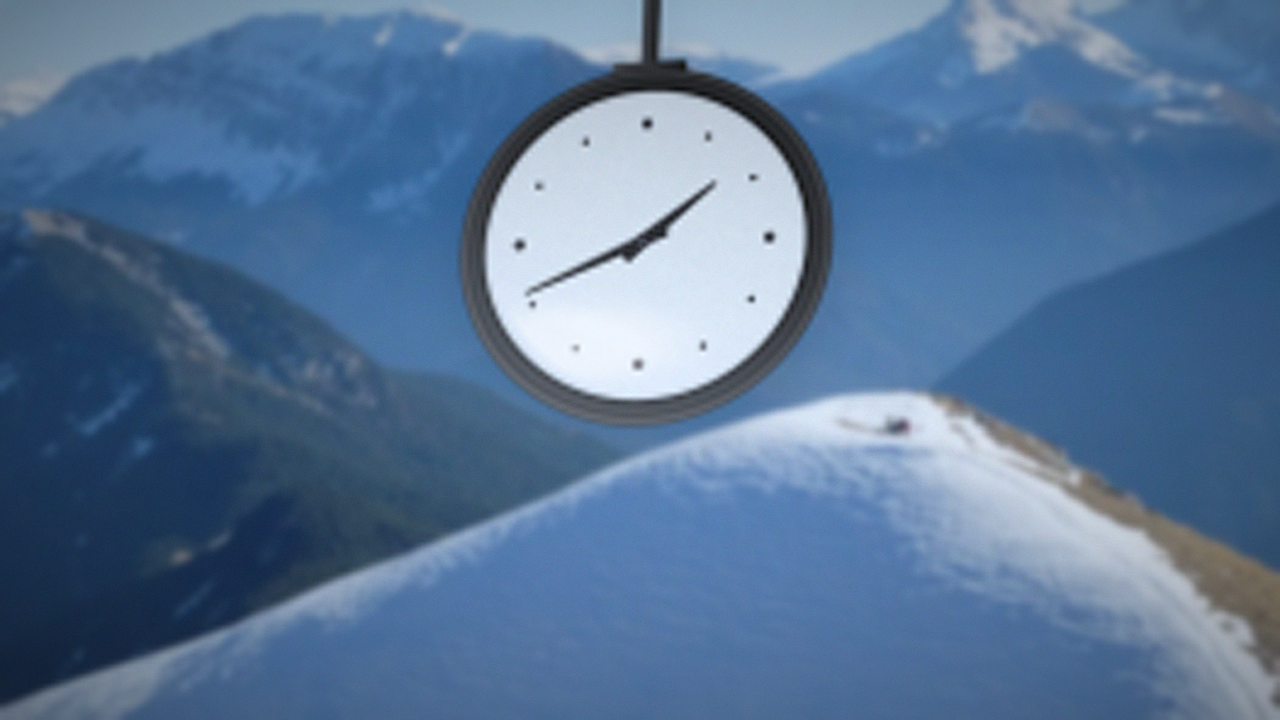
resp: 1,41
